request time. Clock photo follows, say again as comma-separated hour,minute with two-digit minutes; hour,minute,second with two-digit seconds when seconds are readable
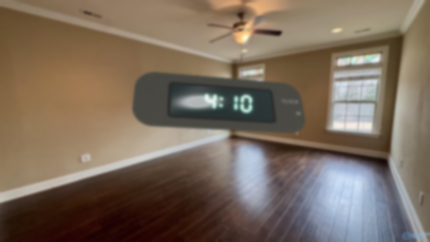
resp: 4,10
